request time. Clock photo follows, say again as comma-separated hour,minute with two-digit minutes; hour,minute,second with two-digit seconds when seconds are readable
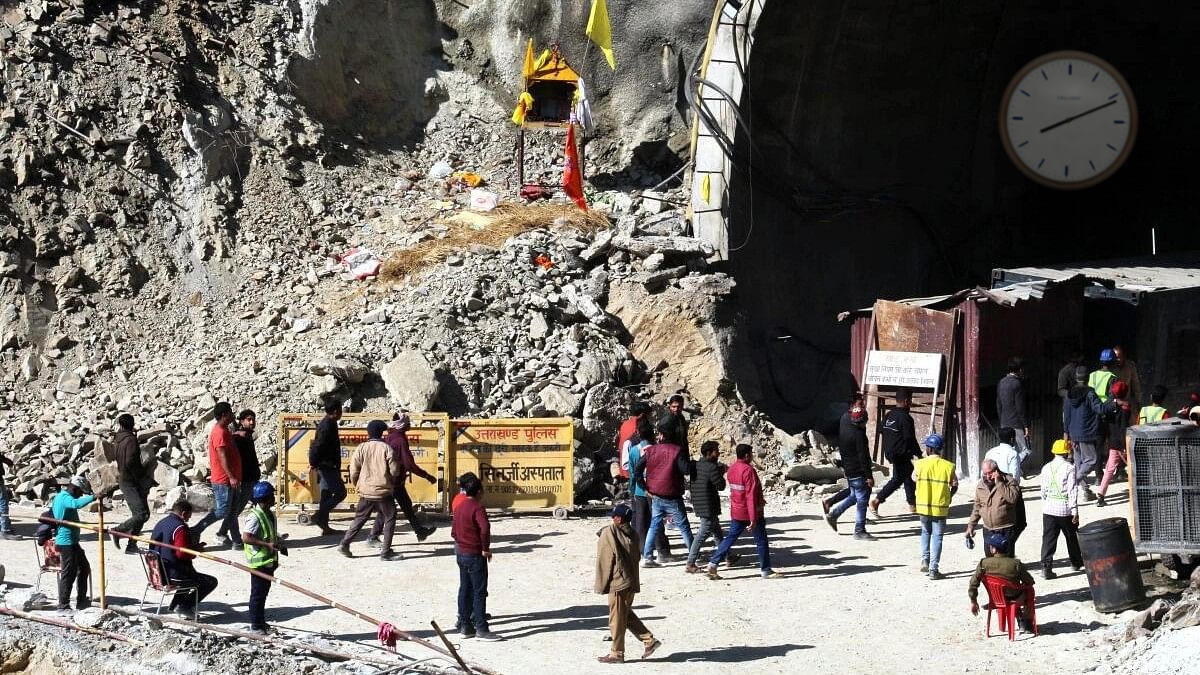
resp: 8,11
